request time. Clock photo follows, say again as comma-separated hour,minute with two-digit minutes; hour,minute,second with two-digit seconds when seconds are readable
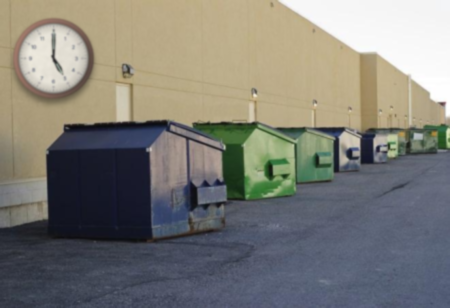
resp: 5,00
